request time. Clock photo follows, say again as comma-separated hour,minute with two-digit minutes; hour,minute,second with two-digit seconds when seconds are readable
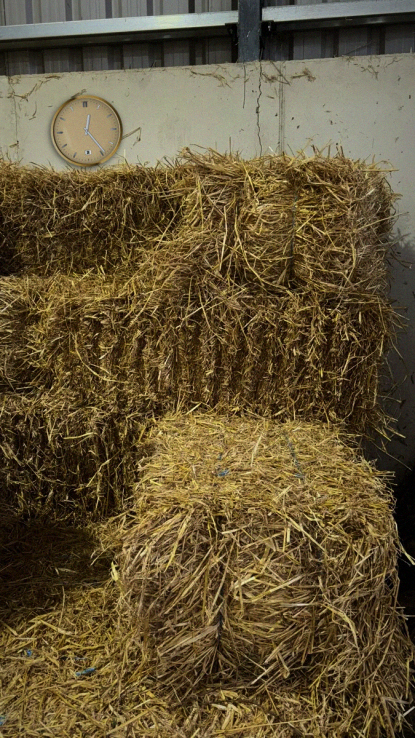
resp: 12,24
